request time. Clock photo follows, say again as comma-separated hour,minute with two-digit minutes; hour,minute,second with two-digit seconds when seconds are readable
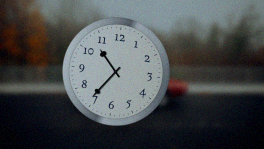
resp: 10,36
